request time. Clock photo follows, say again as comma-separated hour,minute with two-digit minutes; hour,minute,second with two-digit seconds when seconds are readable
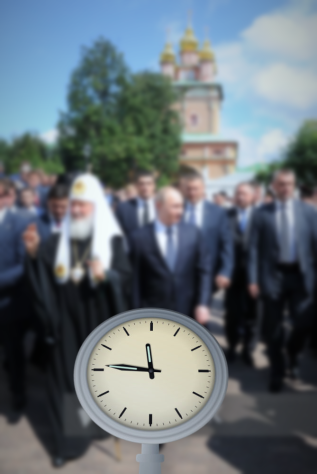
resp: 11,46
